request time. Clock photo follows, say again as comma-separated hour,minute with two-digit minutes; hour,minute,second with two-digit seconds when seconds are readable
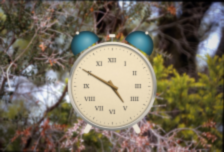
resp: 4,50
